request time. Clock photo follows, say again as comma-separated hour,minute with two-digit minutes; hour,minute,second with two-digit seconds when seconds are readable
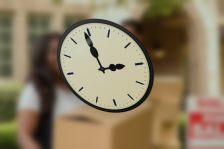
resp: 2,59
